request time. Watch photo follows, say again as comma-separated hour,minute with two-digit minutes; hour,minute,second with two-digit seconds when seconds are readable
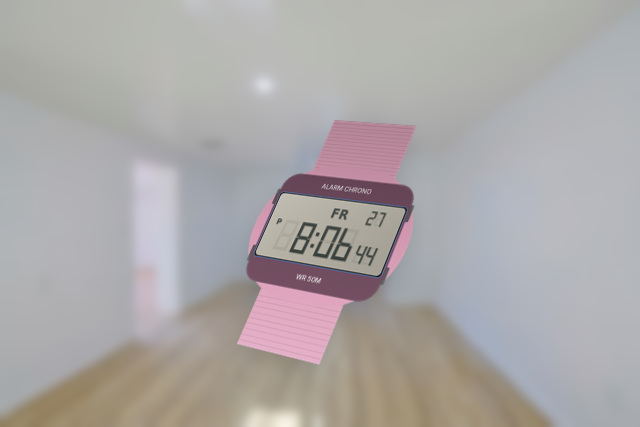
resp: 8,06,44
